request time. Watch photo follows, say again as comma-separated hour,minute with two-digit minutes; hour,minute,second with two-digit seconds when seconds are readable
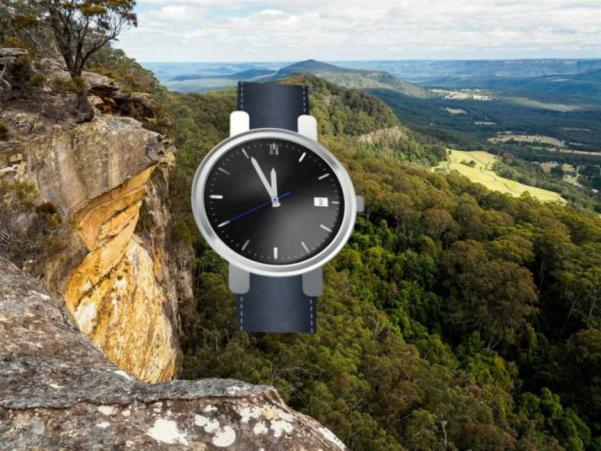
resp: 11,55,40
